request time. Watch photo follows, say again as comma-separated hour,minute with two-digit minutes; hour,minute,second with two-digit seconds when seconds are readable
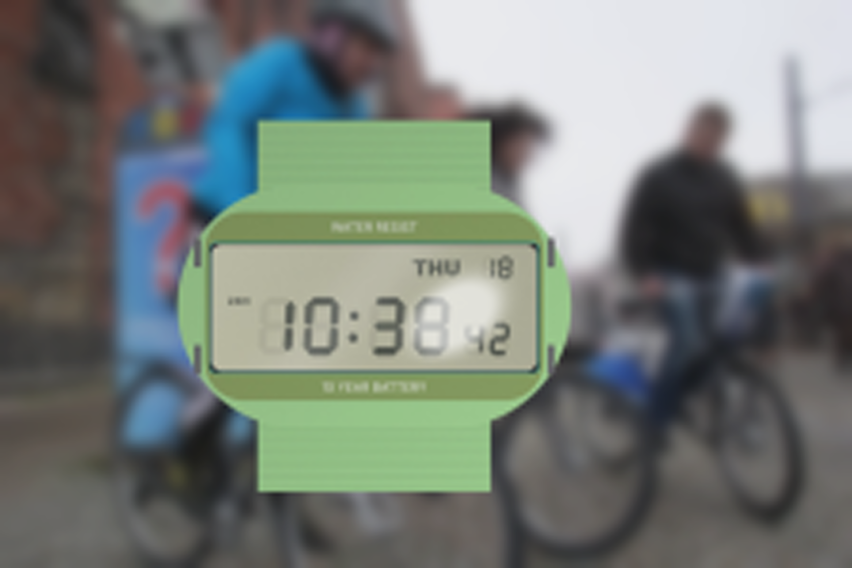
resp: 10,38,42
